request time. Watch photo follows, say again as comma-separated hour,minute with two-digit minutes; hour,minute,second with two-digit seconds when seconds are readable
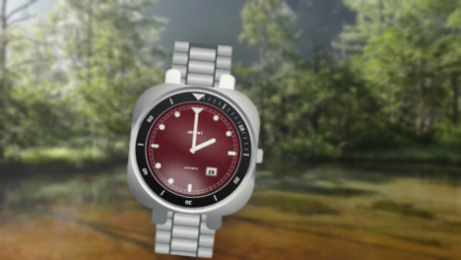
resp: 2,00
